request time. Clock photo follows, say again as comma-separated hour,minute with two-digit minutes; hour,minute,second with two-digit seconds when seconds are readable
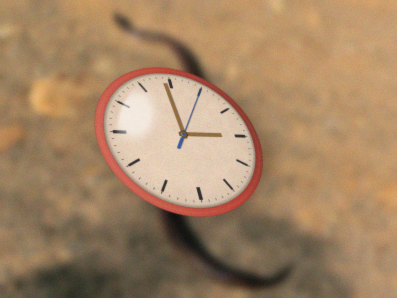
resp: 2,59,05
